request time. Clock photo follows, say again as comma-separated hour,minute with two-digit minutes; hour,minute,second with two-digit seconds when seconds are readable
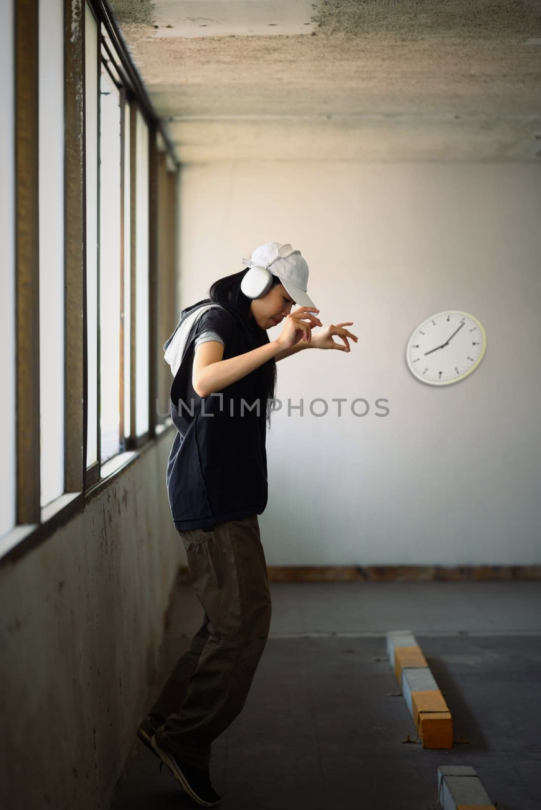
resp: 8,06
